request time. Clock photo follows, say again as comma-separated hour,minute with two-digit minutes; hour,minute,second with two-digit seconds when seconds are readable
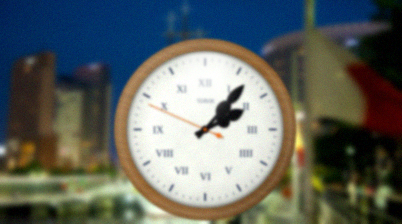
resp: 2,06,49
